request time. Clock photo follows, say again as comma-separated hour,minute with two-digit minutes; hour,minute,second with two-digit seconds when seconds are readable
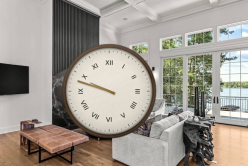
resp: 9,48
